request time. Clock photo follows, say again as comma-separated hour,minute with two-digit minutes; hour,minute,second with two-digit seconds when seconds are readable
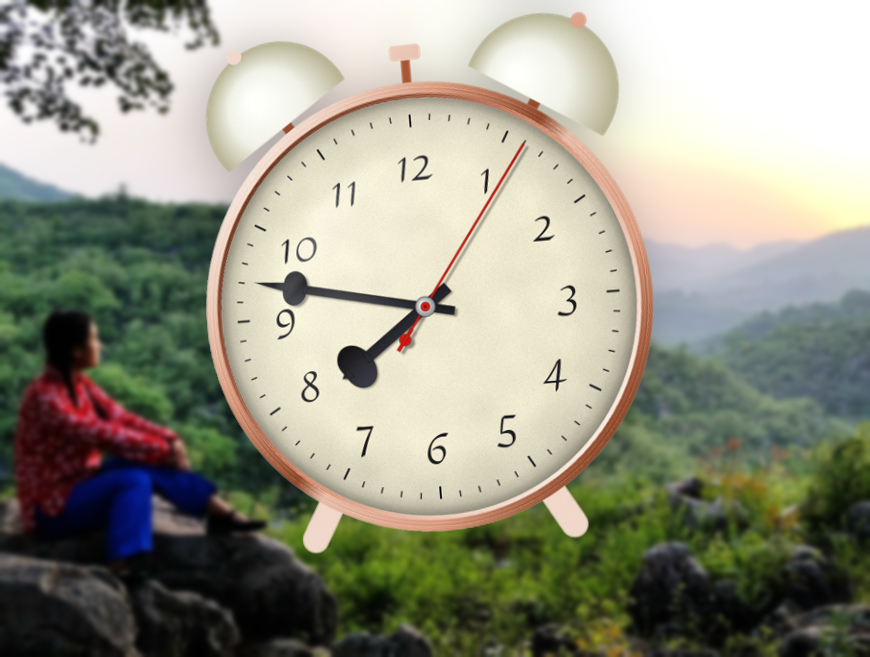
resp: 7,47,06
